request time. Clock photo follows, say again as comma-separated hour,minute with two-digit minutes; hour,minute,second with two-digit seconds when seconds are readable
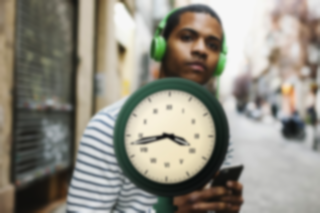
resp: 3,43
